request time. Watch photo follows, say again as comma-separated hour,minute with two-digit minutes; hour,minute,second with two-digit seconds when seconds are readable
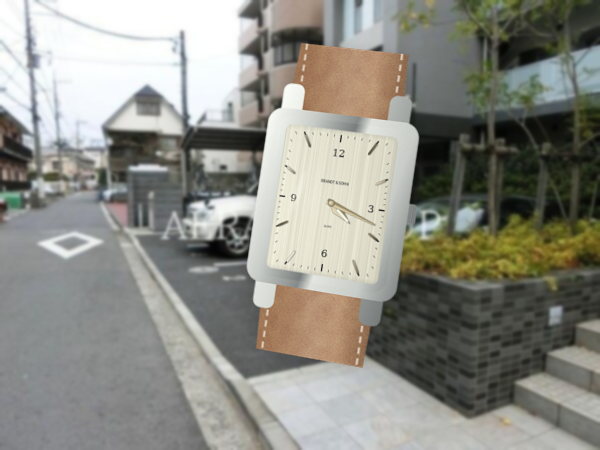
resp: 4,18
